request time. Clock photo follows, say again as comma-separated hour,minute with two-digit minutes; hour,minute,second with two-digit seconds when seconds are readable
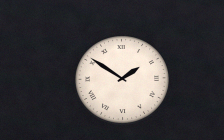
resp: 1,51
